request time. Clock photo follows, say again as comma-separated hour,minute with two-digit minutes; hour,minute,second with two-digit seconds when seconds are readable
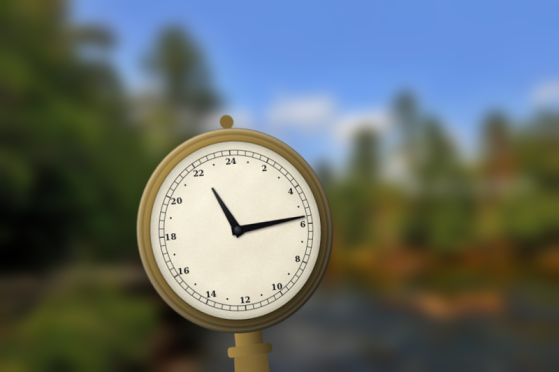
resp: 22,14
